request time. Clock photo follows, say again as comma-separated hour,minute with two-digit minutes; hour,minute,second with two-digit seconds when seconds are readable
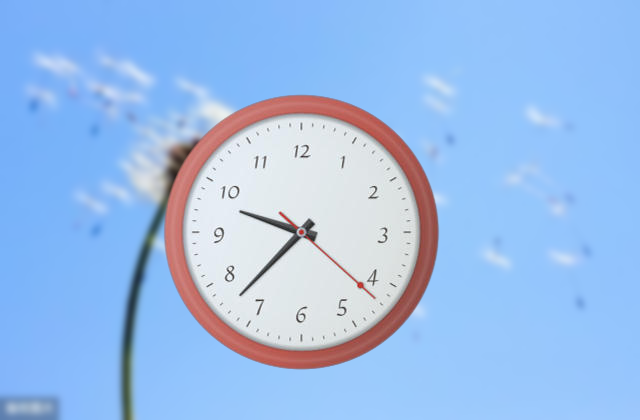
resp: 9,37,22
